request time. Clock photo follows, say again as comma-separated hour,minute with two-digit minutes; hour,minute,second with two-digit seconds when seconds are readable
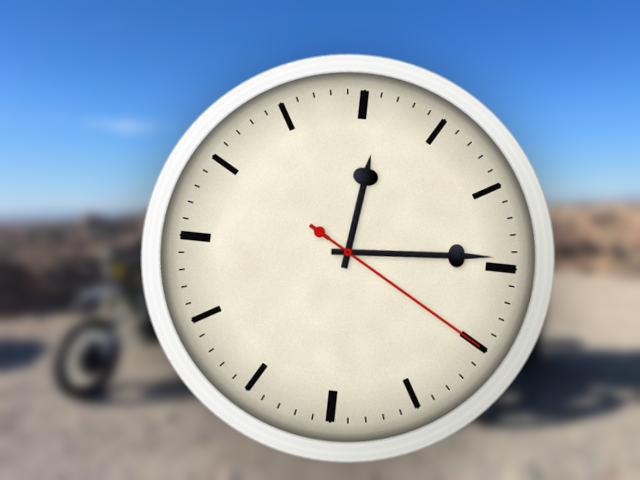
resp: 12,14,20
